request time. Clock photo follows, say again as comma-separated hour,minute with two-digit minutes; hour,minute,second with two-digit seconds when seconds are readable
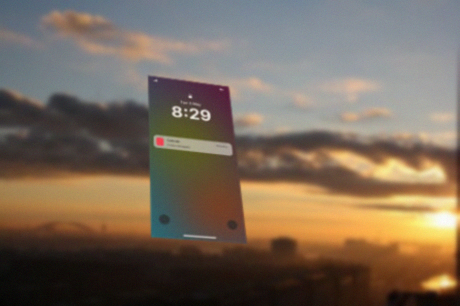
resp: 8,29
